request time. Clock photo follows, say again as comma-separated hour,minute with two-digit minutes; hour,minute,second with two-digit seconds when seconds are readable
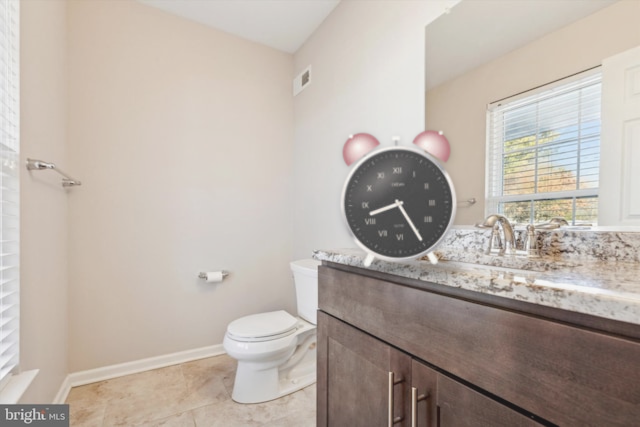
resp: 8,25
